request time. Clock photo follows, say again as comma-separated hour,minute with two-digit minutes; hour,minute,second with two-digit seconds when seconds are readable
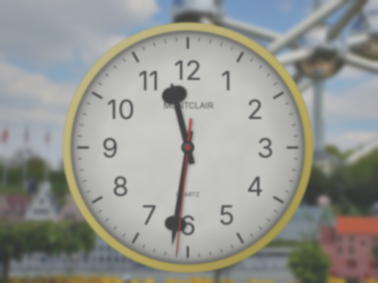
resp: 11,31,31
